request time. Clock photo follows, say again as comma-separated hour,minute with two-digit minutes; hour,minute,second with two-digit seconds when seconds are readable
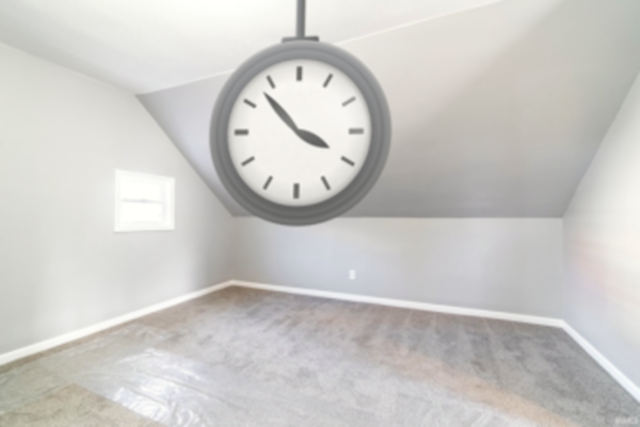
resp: 3,53
